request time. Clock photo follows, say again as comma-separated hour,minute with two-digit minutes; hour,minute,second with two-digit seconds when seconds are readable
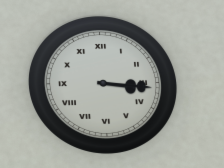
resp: 3,16
